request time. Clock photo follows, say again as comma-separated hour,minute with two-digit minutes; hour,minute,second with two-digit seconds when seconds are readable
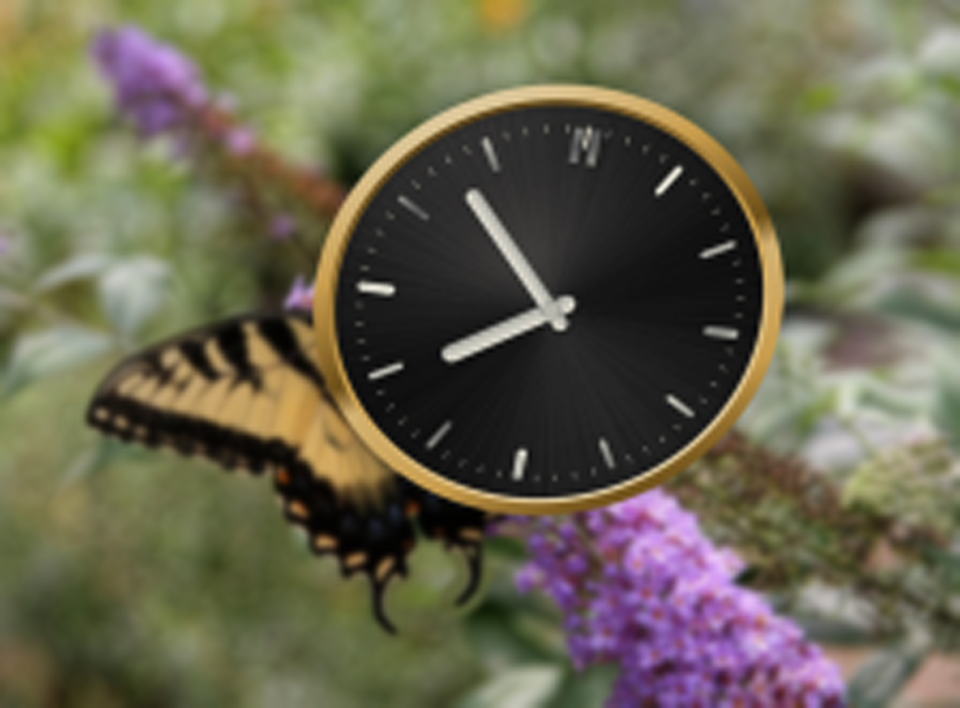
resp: 7,53
